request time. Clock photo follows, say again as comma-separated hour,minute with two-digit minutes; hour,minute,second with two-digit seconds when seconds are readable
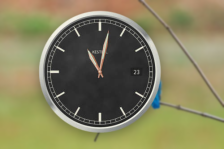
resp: 11,02
